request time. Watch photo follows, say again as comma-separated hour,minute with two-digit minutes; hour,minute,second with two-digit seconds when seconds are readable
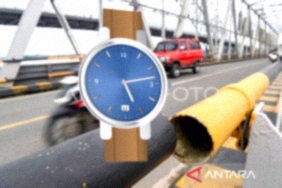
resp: 5,13
